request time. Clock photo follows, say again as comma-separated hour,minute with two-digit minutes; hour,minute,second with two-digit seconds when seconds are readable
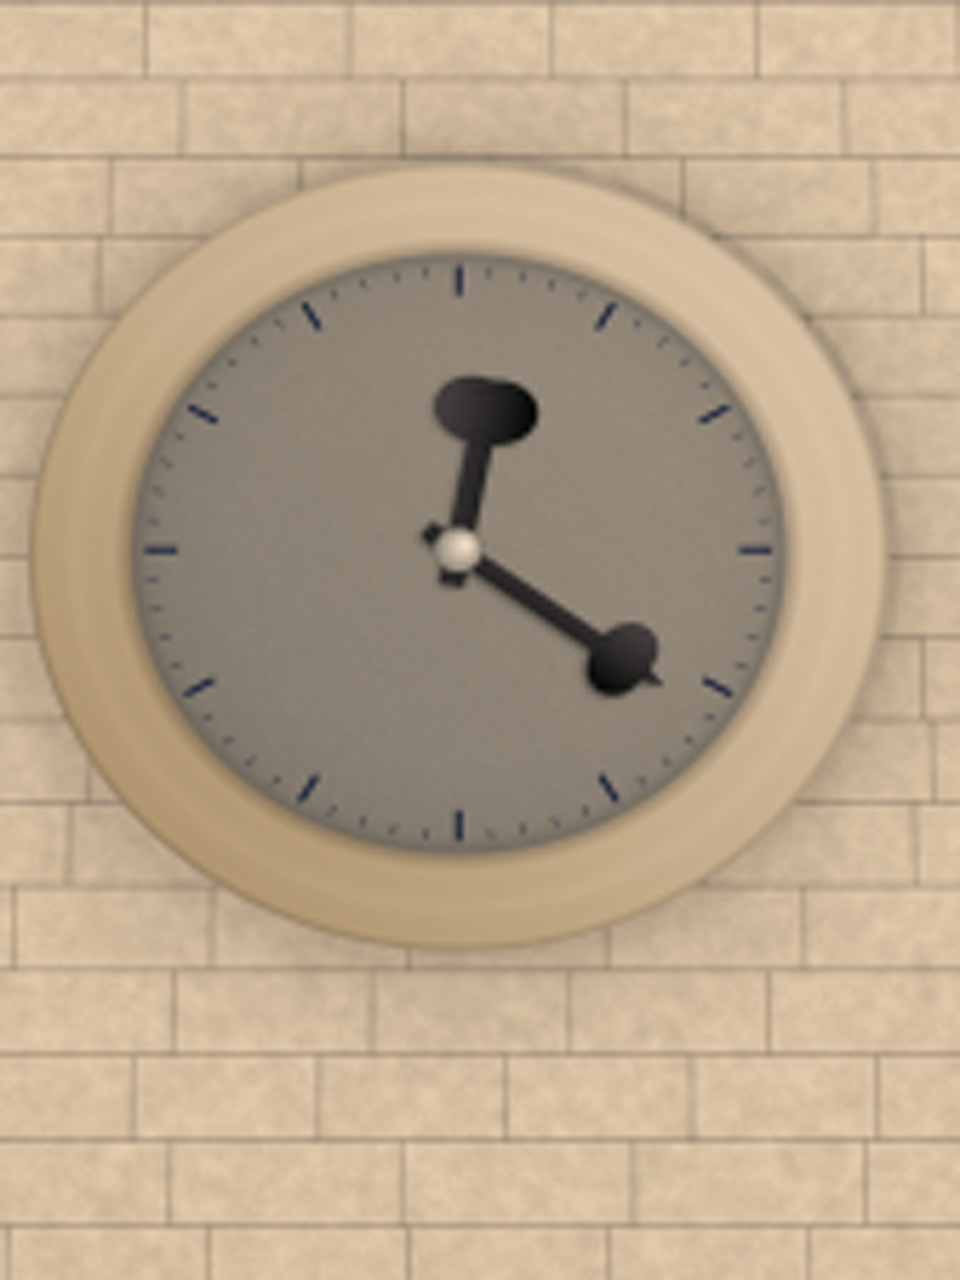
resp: 12,21
